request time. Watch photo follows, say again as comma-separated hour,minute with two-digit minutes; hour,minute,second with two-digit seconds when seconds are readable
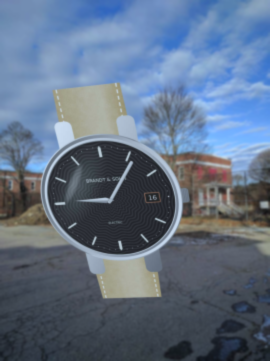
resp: 9,06
